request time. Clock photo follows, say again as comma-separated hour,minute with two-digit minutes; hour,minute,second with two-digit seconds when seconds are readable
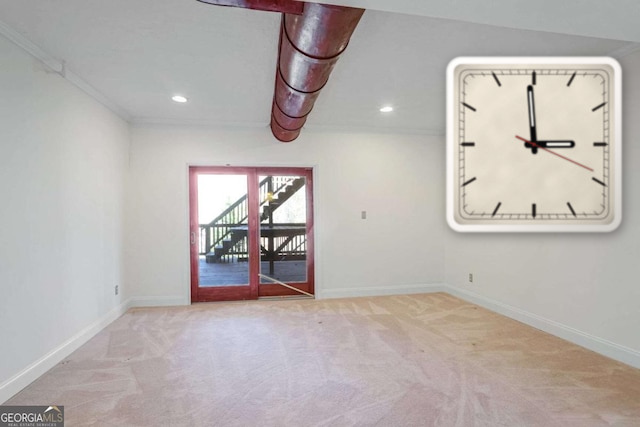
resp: 2,59,19
